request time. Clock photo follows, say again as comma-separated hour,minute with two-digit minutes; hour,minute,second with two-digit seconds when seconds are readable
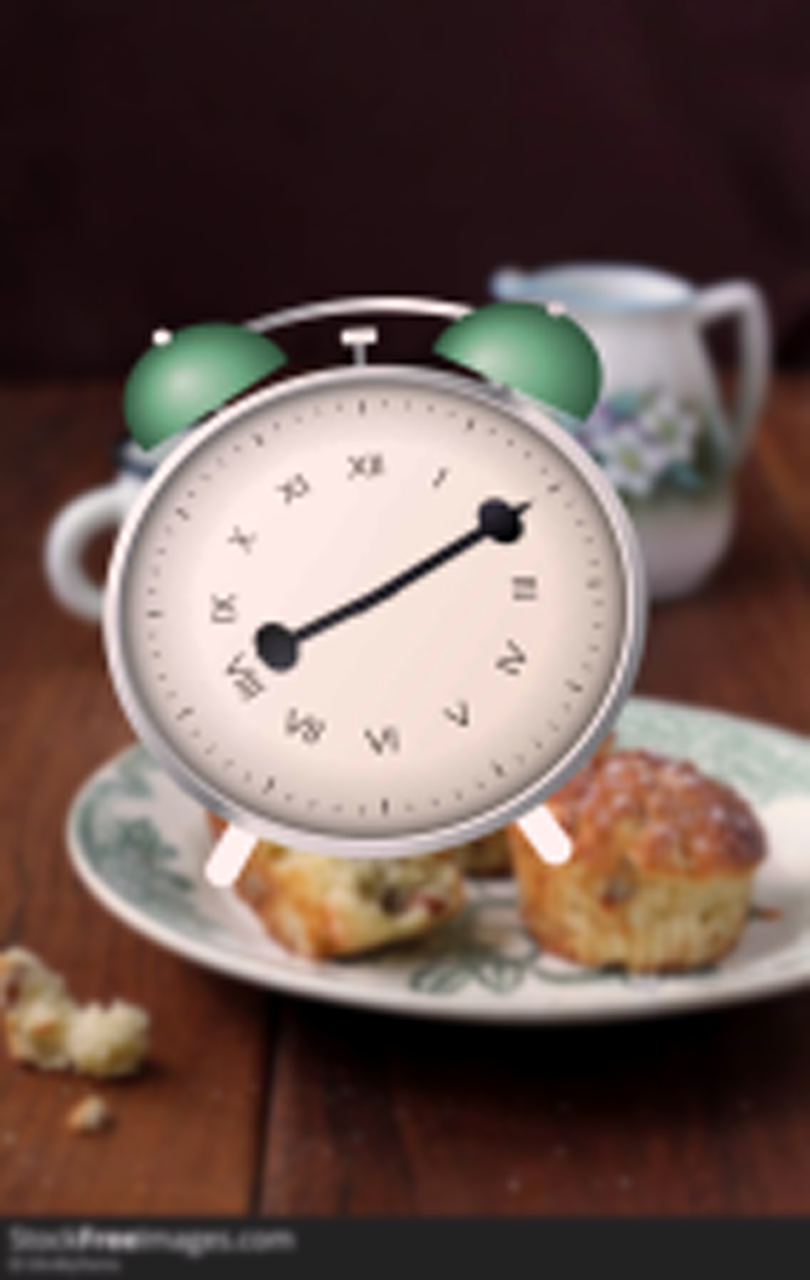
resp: 8,10
